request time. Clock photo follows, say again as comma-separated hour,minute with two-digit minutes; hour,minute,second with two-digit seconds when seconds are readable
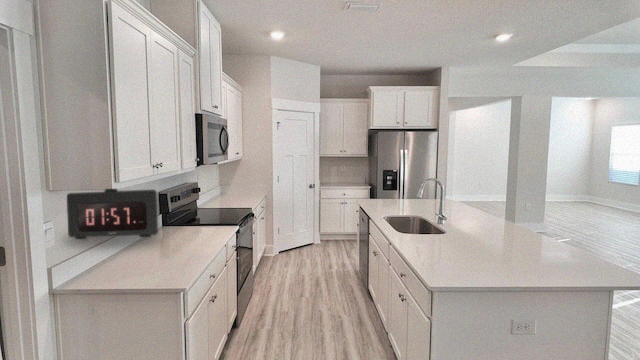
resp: 1,57
